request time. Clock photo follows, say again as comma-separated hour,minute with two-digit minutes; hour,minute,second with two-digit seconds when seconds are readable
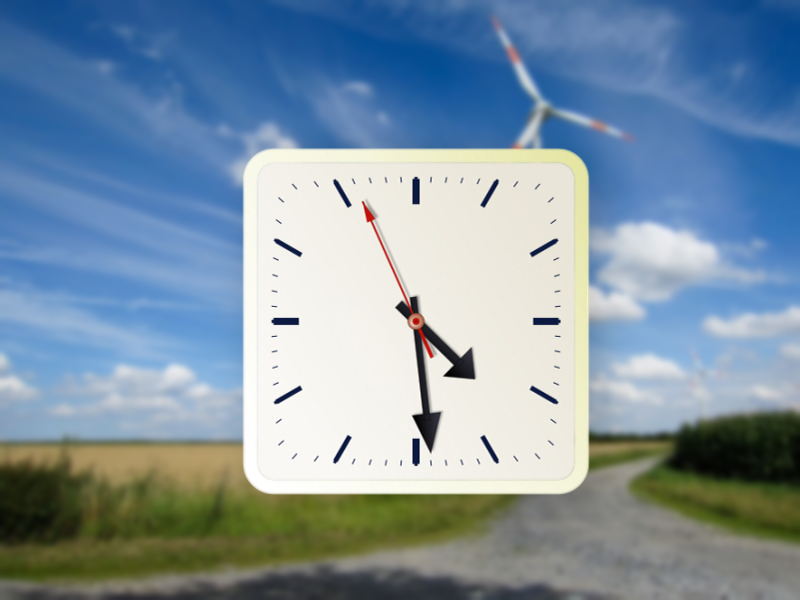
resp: 4,28,56
